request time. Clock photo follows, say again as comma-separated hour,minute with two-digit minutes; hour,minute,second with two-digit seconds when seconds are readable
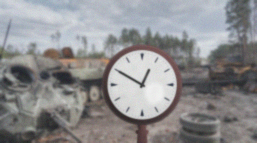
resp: 12,50
